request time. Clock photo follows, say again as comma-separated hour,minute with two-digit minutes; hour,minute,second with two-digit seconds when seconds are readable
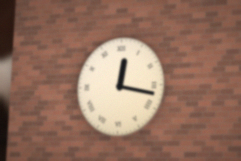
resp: 12,17
